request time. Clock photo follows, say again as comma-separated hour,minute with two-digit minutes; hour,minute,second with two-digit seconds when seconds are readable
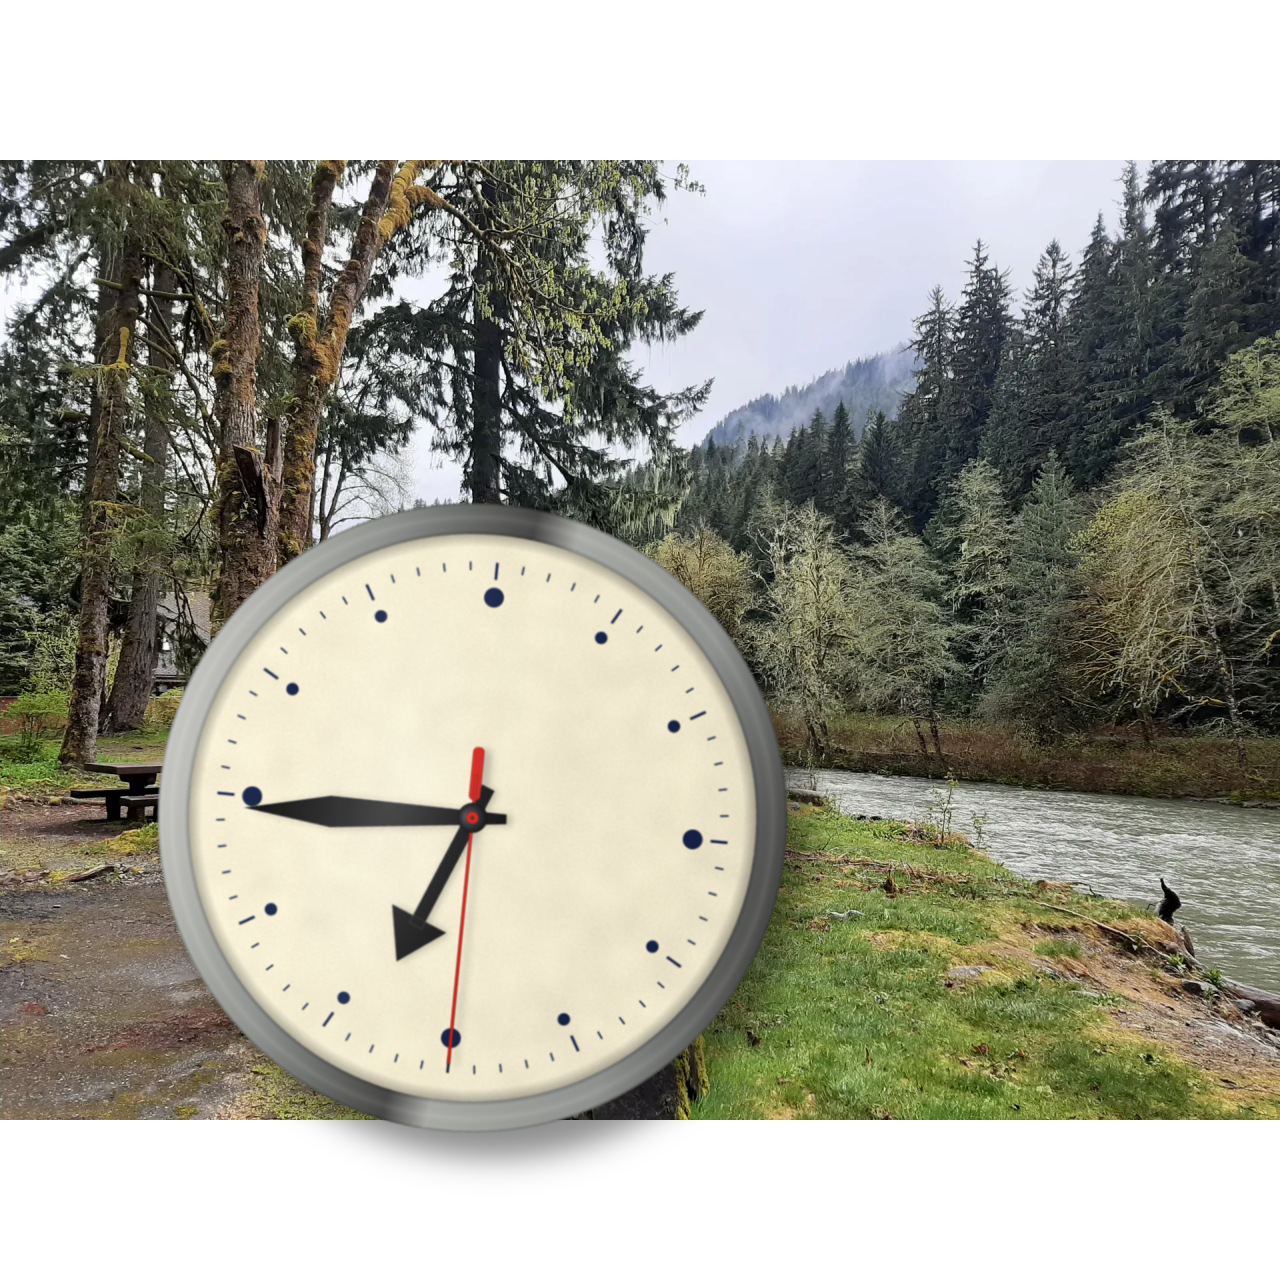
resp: 6,44,30
